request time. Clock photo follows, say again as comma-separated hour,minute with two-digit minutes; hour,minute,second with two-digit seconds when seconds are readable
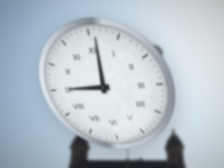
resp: 9,01
